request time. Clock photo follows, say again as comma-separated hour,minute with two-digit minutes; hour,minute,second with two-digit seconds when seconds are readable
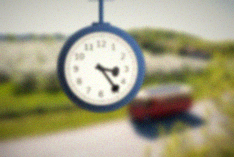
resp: 3,24
